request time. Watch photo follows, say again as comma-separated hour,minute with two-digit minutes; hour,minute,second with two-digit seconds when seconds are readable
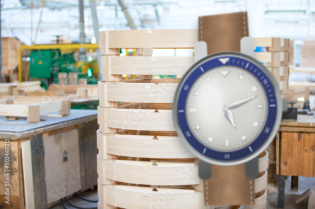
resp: 5,12
